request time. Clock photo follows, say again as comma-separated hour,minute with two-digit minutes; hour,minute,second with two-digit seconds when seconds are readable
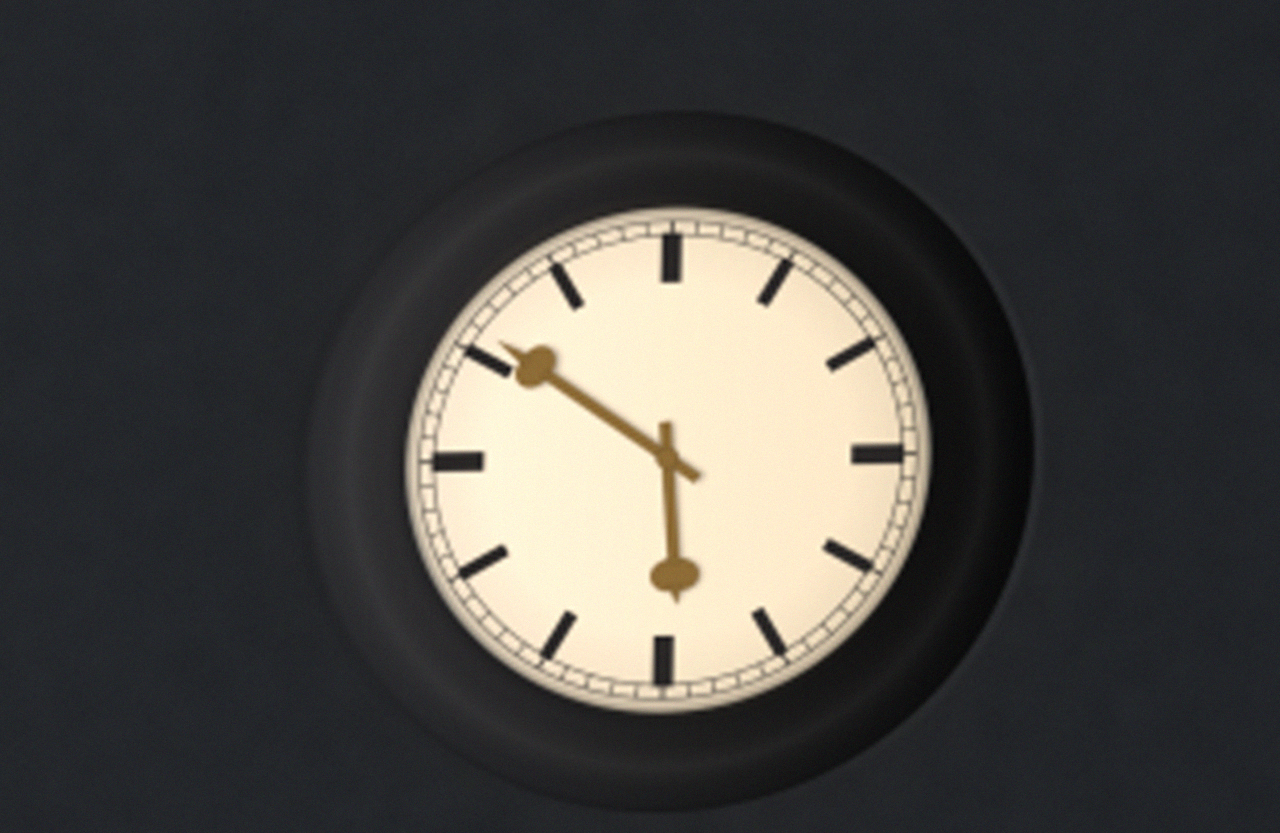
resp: 5,51
